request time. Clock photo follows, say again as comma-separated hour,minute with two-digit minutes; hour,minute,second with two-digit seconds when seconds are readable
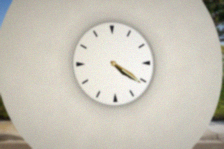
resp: 4,21
